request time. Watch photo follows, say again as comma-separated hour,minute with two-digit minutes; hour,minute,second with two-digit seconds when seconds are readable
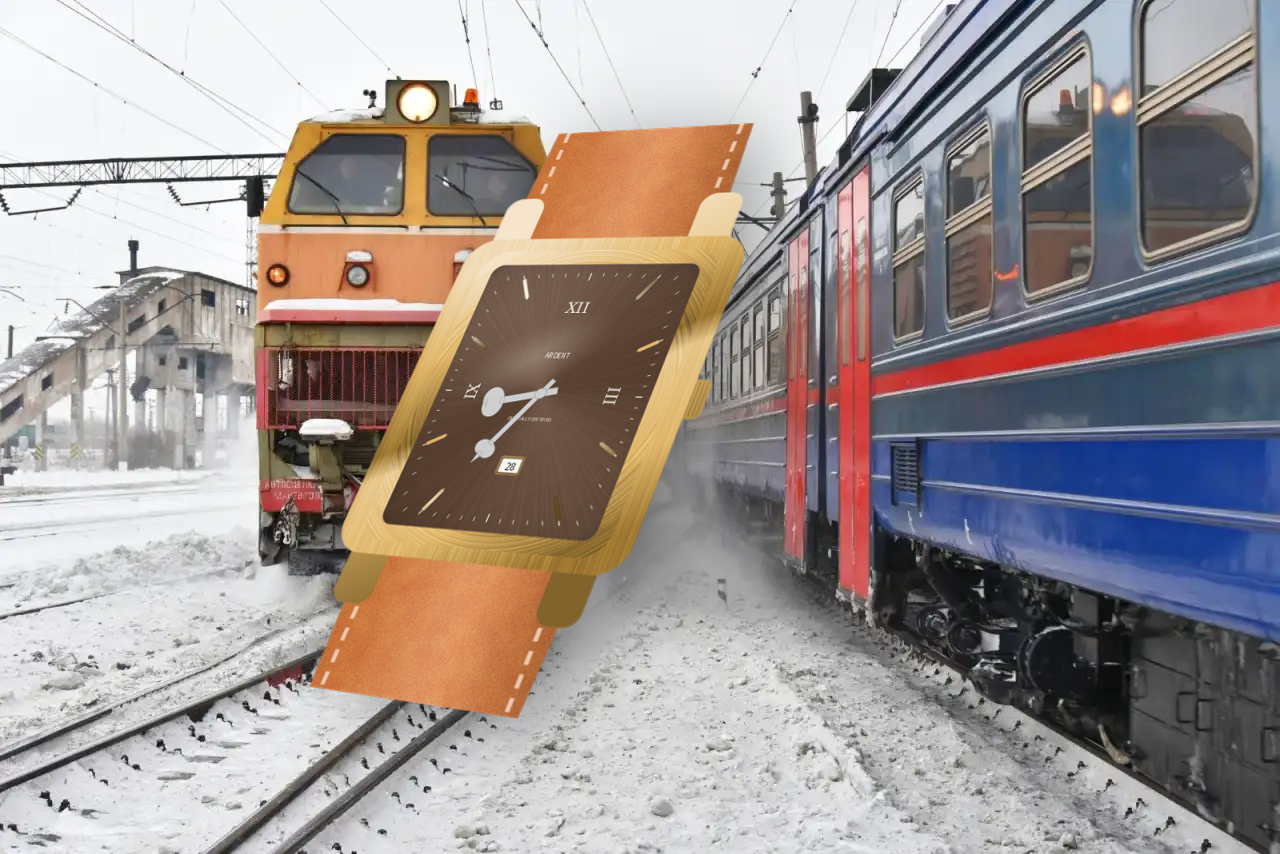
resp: 8,35
